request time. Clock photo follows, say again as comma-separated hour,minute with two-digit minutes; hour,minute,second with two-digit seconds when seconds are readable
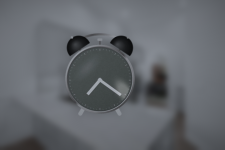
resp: 7,21
